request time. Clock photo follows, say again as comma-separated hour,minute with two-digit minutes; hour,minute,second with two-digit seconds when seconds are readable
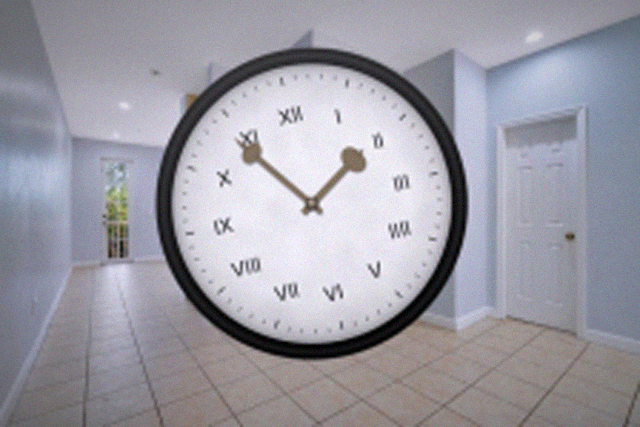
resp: 1,54
